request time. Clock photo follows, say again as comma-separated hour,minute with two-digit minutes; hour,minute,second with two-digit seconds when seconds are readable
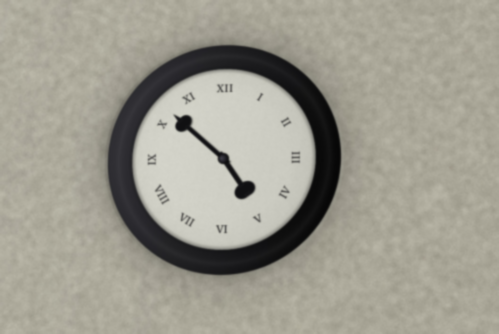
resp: 4,52
